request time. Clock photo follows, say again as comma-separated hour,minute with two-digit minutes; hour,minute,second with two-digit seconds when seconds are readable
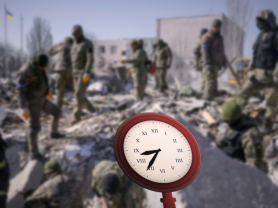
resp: 8,36
